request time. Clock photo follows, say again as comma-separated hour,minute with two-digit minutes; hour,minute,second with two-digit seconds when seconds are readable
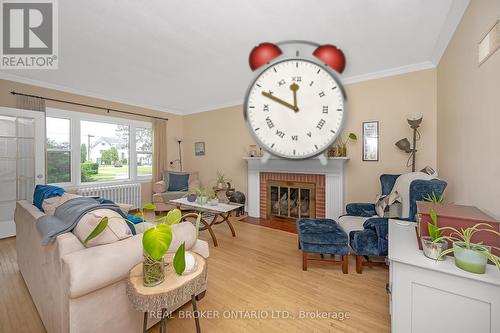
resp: 11,49
